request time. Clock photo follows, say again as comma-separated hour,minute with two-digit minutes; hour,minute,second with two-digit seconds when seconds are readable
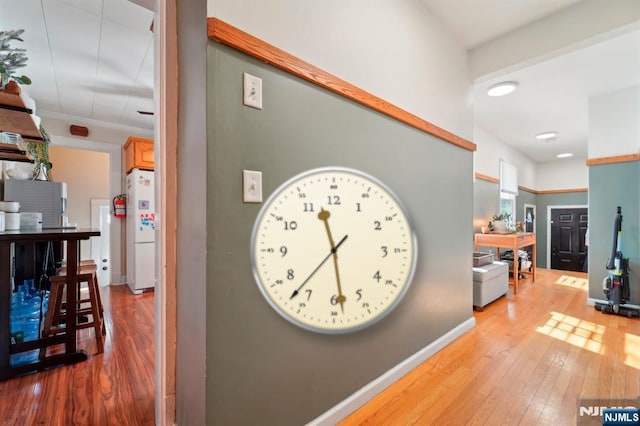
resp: 11,28,37
